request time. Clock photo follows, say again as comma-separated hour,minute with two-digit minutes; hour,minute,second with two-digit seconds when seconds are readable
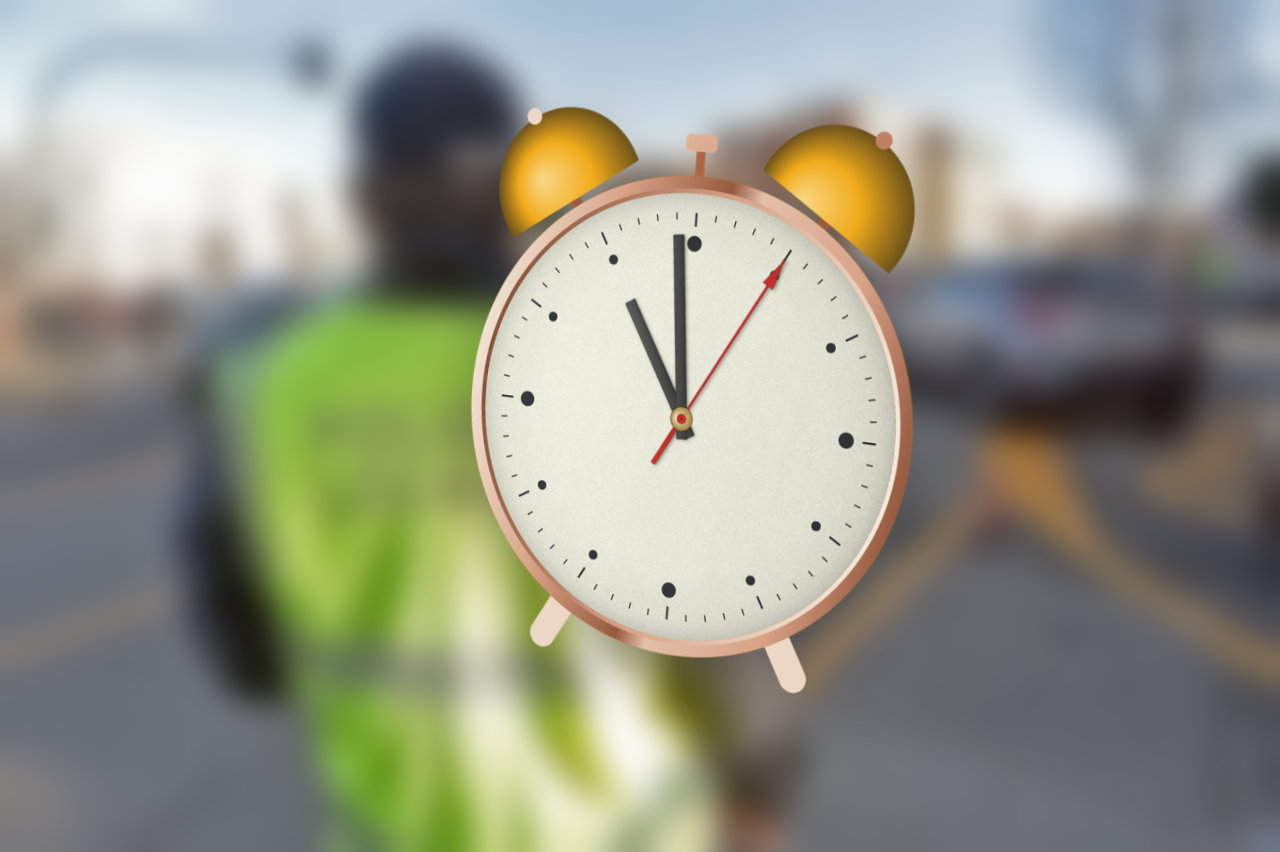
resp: 10,59,05
